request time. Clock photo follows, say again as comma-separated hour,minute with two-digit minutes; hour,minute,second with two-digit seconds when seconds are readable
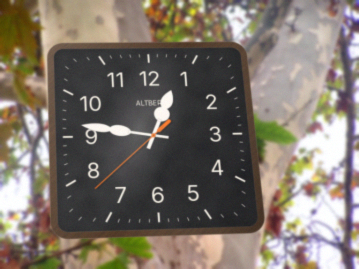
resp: 12,46,38
